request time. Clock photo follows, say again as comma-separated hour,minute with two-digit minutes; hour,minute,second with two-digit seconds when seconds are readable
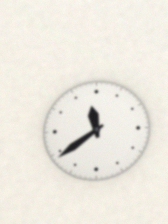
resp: 11,39
